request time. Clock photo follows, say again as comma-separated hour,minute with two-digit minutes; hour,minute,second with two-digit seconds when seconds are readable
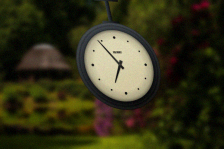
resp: 6,54
